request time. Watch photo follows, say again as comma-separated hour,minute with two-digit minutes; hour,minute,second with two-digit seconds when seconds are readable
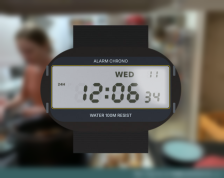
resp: 12,06,34
